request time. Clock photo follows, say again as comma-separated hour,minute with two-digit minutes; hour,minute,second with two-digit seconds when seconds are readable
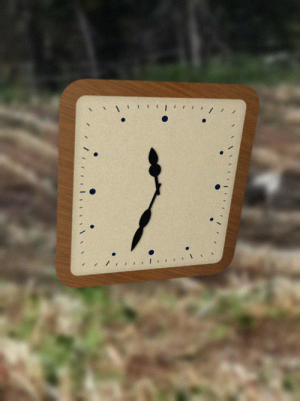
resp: 11,33
